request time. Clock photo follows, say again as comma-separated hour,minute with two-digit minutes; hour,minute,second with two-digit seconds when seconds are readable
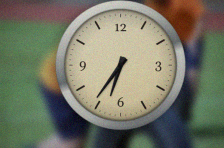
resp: 6,36
